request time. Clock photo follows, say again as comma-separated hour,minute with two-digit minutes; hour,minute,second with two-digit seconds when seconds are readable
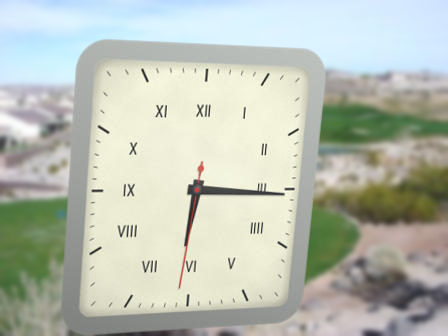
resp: 6,15,31
